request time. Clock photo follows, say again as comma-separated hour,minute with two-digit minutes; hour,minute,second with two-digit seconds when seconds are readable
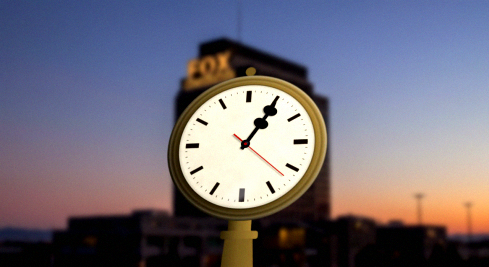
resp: 1,05,22
